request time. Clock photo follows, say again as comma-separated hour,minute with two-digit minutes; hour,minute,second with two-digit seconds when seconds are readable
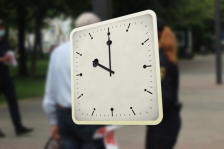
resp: 10,00
